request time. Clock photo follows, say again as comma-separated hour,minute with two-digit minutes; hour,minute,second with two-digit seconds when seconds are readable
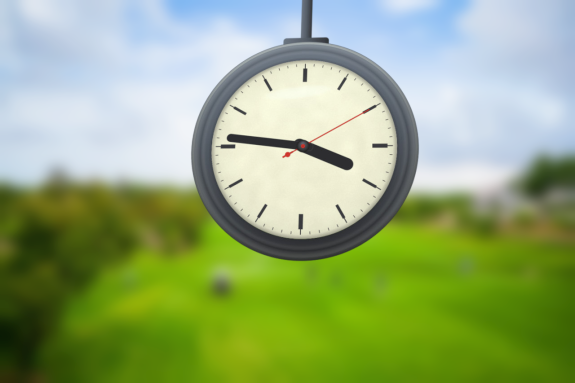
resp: 3,46,10
